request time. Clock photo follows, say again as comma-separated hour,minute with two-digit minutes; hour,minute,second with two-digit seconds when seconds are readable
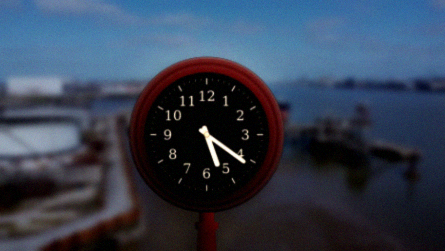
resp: 5,21
